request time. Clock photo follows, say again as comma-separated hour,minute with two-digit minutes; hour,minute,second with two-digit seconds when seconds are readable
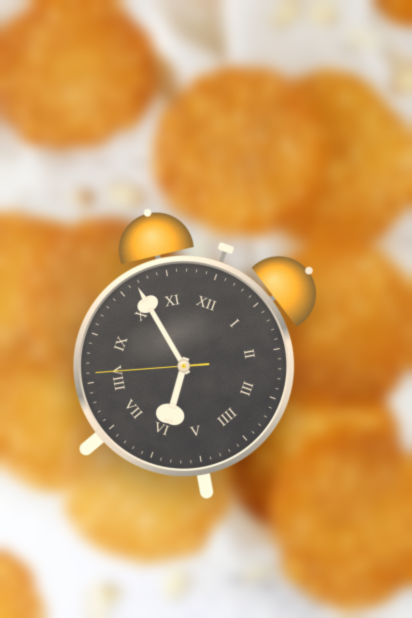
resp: 5,51,41
